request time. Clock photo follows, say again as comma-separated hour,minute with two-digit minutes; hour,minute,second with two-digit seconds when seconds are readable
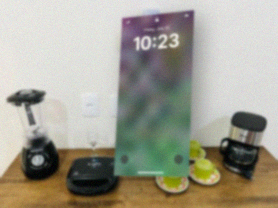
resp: 10,23
